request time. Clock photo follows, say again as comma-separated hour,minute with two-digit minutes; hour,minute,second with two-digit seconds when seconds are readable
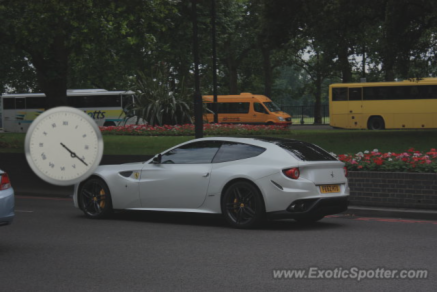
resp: 4,21
